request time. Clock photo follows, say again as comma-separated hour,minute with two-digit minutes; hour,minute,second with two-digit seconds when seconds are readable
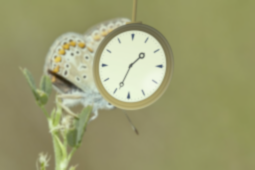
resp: 1,34
